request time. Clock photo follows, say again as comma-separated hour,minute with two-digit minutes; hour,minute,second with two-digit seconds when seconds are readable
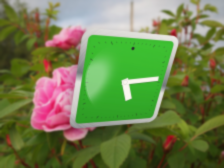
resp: 5,14
